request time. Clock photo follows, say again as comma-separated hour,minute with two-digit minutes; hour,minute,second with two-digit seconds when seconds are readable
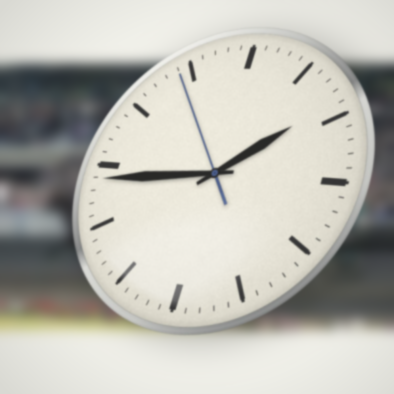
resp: 1,43,54
